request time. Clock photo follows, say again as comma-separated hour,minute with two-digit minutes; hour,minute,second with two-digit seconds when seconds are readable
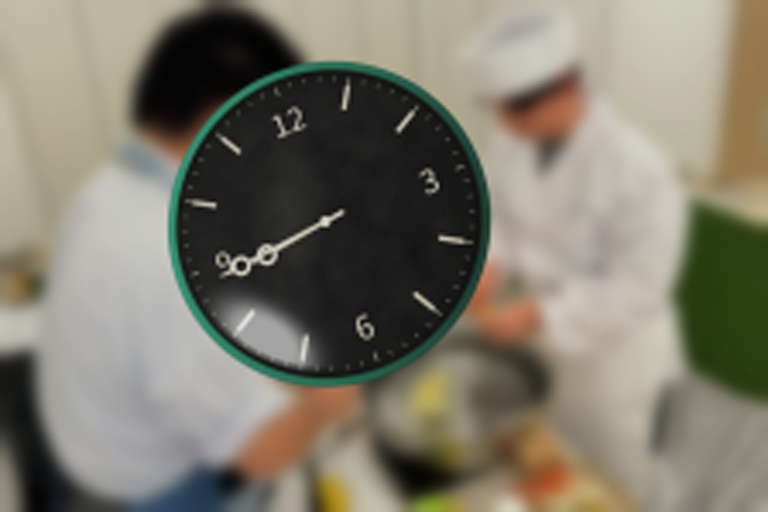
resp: 8,44
